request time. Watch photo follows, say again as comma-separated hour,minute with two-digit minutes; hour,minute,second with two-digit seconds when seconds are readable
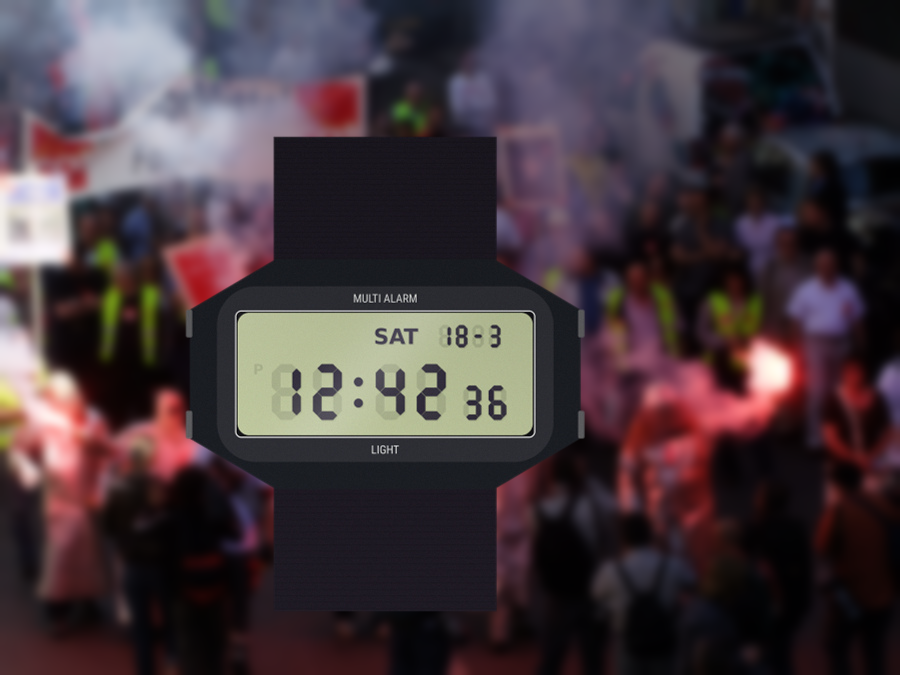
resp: 12,42,36
